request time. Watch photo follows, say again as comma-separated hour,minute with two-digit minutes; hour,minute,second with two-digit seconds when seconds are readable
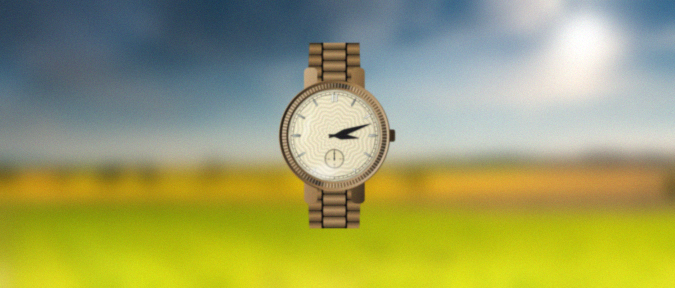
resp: 3,12
